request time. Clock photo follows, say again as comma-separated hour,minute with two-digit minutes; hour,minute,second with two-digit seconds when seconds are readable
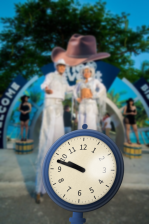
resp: 9,48
